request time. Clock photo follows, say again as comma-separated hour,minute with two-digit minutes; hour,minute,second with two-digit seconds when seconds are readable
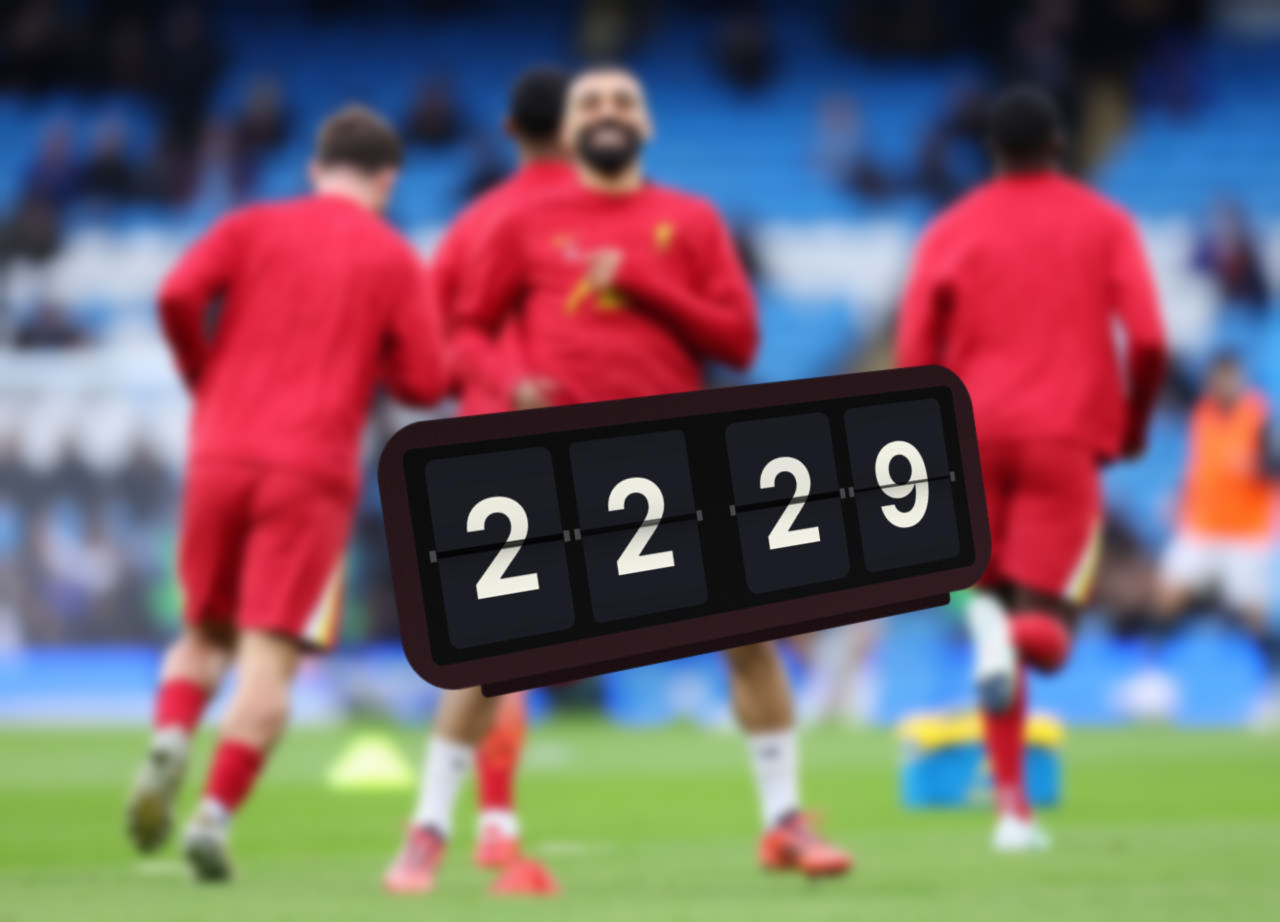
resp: 22,29
